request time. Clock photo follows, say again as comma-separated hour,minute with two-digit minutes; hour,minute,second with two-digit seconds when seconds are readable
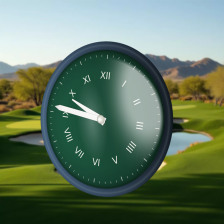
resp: 9,46
